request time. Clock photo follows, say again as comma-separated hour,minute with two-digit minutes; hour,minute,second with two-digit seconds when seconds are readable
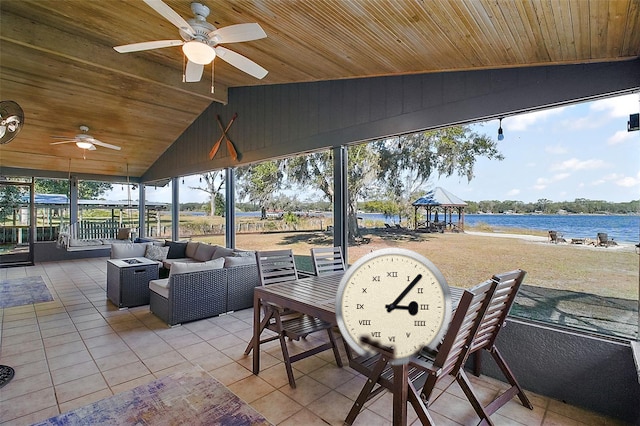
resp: 3,07
